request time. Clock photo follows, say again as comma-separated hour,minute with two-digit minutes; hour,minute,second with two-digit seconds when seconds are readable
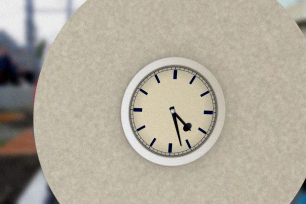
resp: 4,27
